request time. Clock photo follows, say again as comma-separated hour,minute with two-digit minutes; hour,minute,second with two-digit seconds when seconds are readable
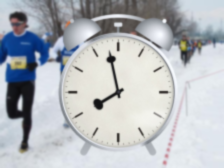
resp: 7,58
